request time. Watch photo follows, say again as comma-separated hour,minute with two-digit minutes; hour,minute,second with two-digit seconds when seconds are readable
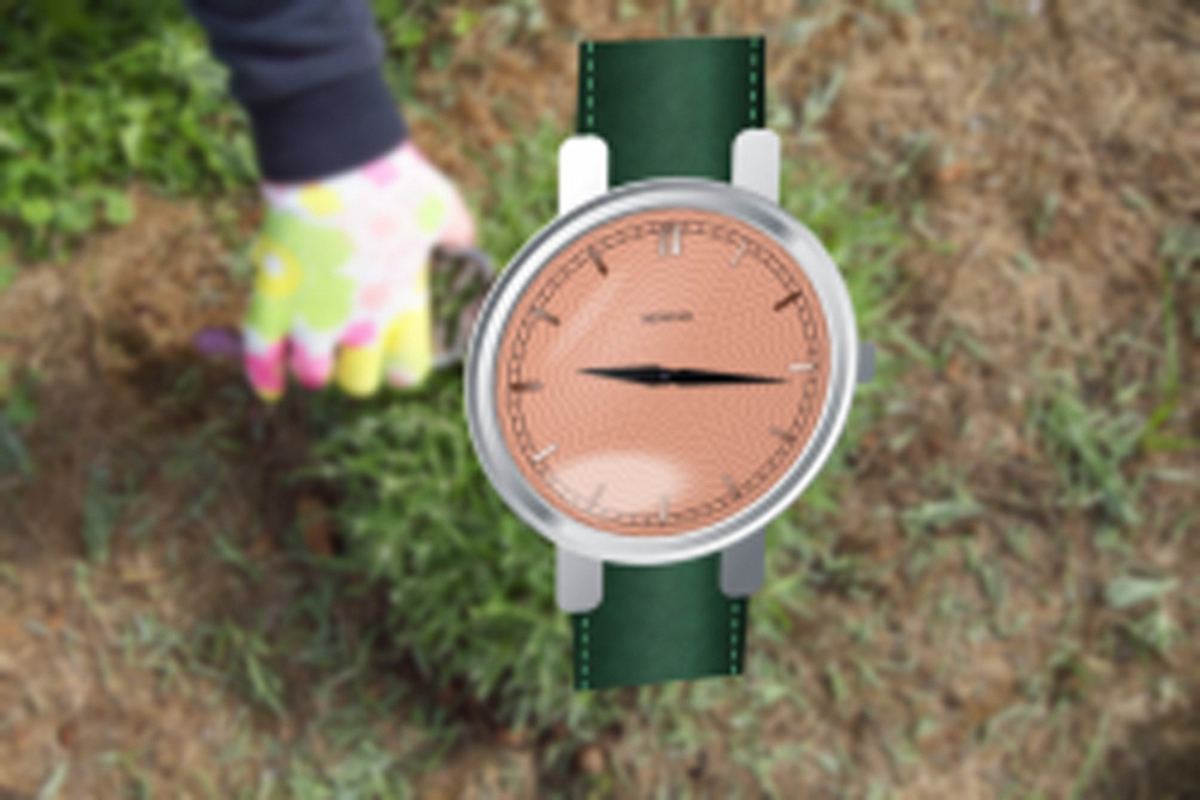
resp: 9,16
